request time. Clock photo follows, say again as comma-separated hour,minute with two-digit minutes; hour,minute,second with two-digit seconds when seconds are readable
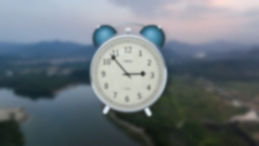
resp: 2,53
